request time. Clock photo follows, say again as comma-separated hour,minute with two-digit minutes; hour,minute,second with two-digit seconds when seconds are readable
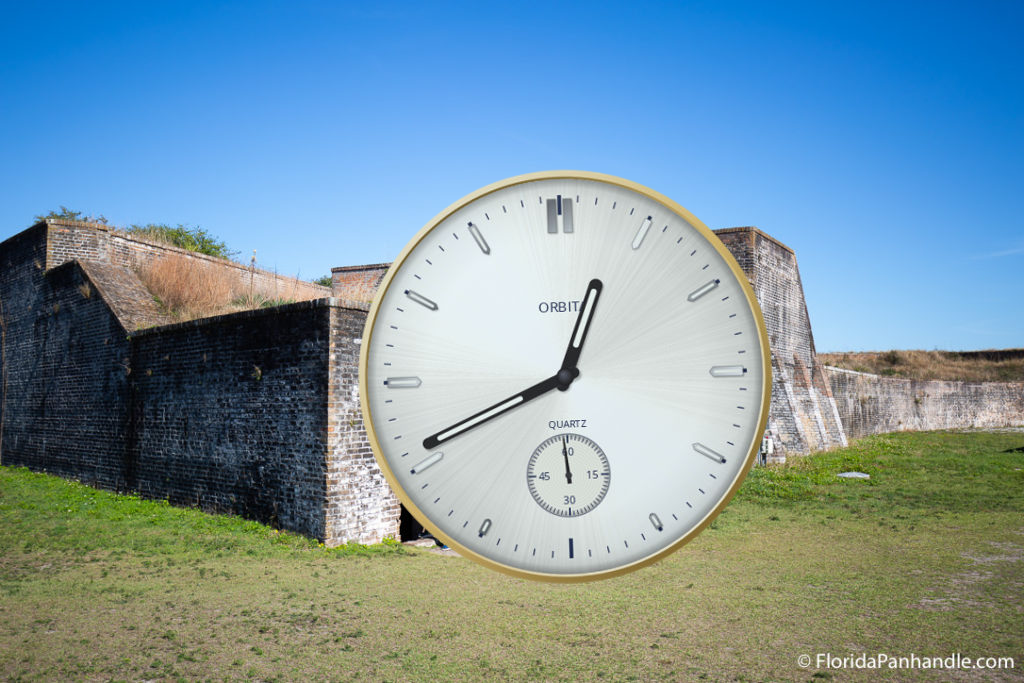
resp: 12,40,59
